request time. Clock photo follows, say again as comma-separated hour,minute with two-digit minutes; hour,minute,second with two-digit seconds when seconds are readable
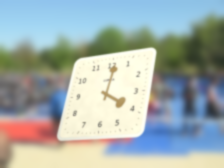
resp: 4,01
